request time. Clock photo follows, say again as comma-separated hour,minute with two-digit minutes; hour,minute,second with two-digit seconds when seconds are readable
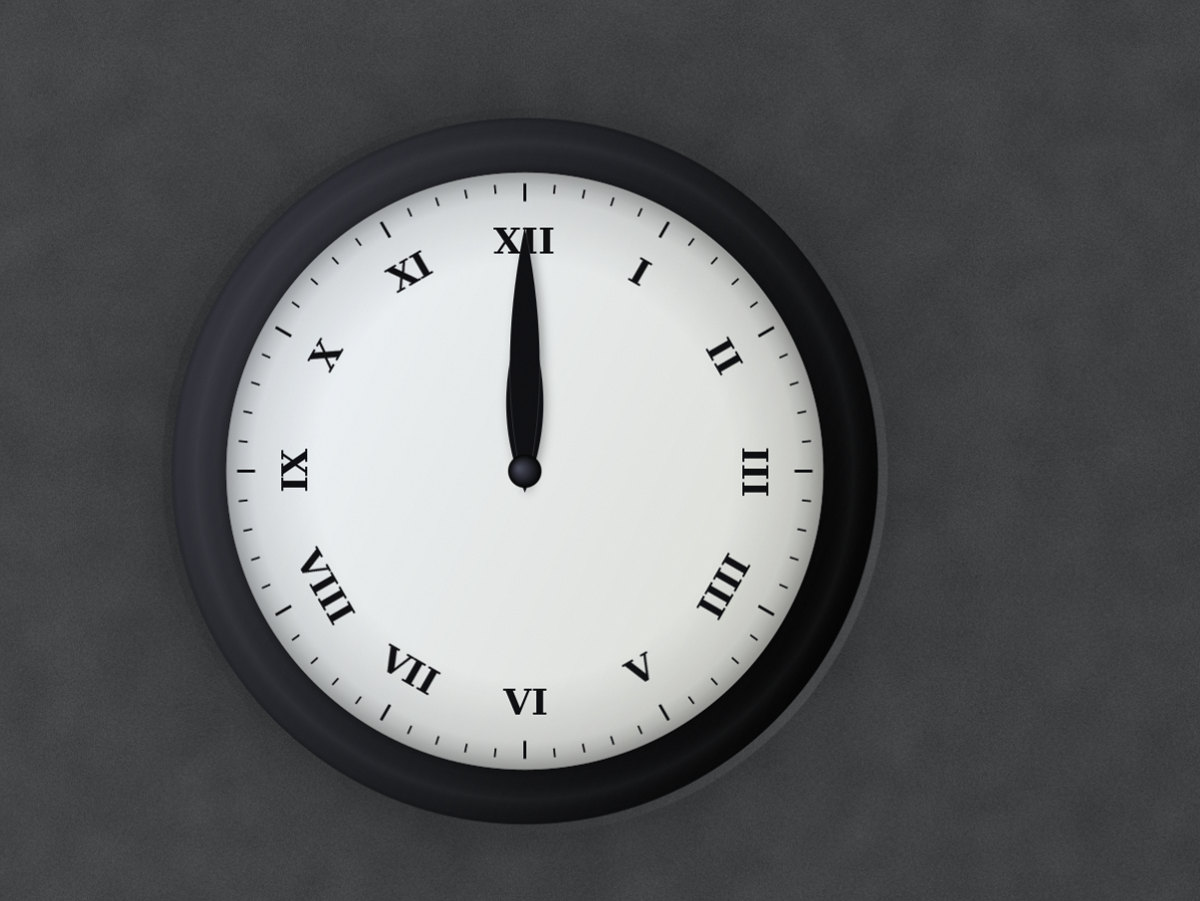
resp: 12,00
